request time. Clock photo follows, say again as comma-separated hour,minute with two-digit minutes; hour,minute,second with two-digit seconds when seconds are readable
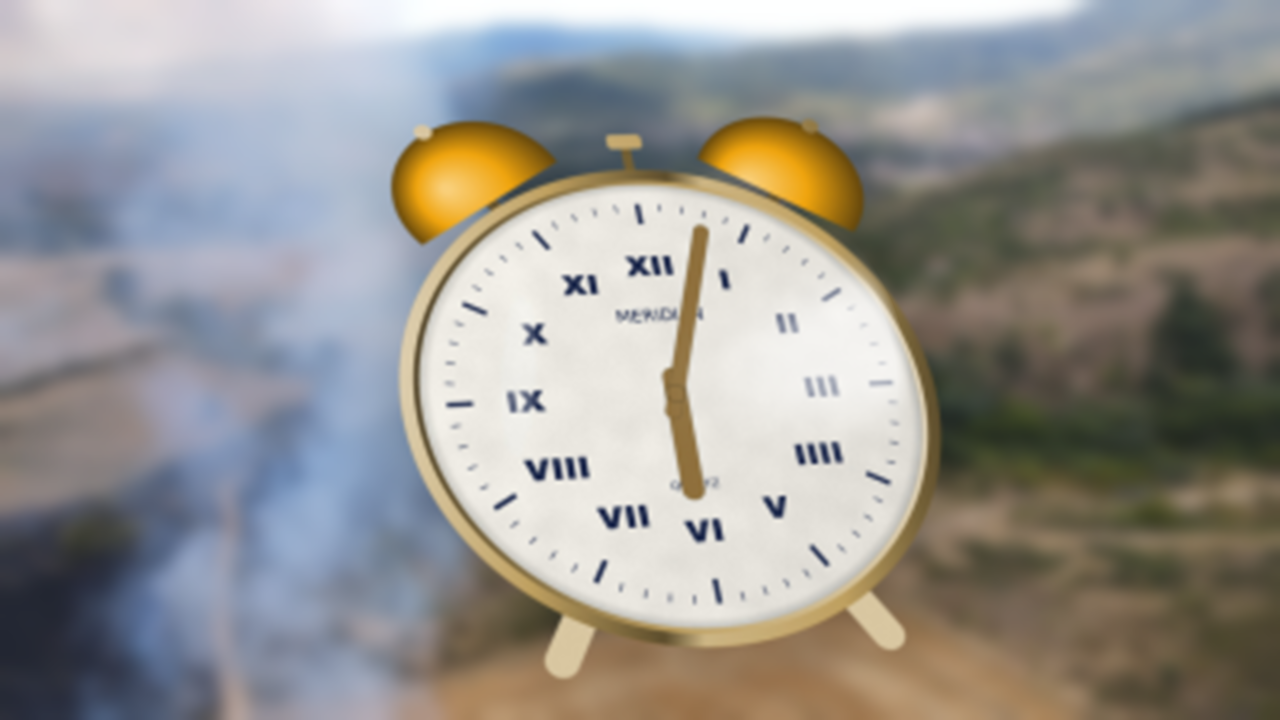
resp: 6,03
